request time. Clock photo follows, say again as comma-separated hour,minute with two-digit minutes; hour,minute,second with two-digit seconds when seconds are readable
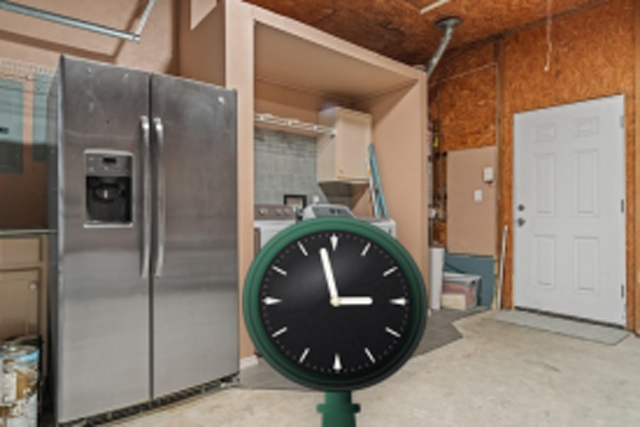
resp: 2,58
